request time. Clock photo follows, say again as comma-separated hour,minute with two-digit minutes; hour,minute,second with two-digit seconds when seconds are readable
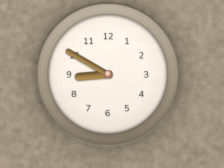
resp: 8,50
